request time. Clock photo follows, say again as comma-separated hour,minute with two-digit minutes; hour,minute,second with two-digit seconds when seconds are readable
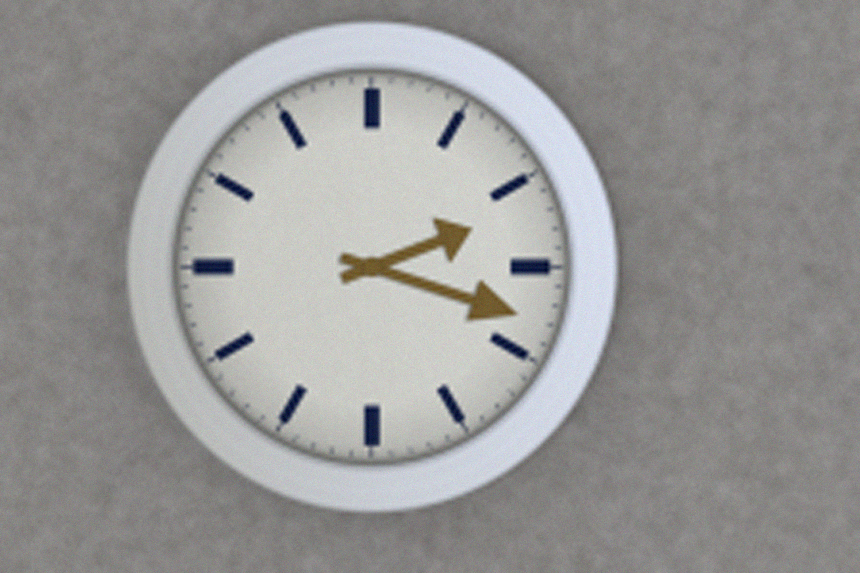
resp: 2,18
